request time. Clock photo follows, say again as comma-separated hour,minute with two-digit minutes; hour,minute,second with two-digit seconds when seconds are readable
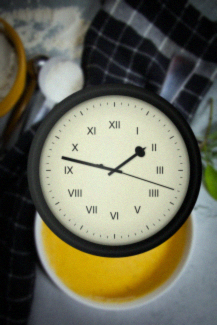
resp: 1,47,18
